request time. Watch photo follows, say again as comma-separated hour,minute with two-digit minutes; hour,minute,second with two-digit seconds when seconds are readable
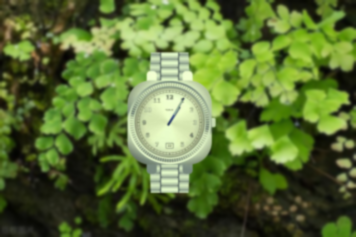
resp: 1,05
